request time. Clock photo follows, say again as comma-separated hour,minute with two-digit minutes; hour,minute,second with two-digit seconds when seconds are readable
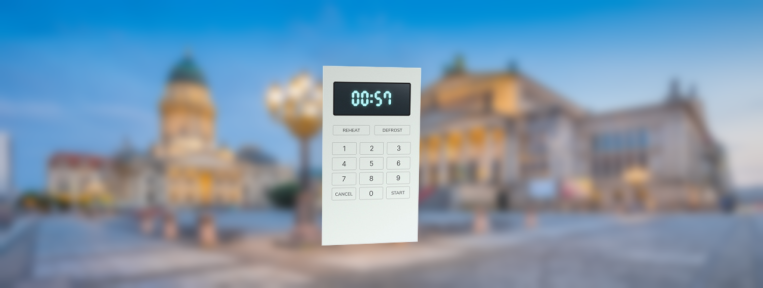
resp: 0,57
